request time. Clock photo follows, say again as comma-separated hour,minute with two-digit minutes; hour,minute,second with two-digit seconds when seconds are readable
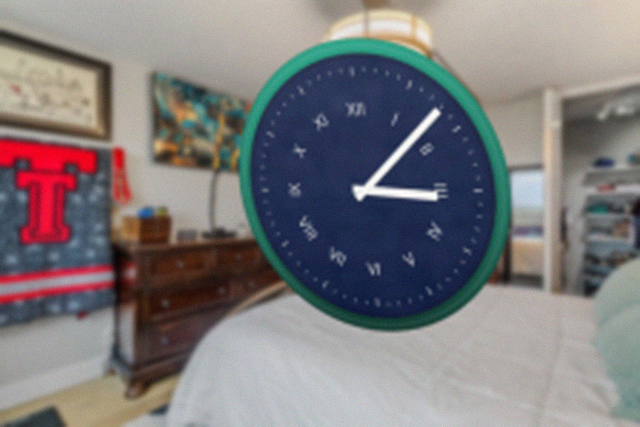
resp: 3,08
